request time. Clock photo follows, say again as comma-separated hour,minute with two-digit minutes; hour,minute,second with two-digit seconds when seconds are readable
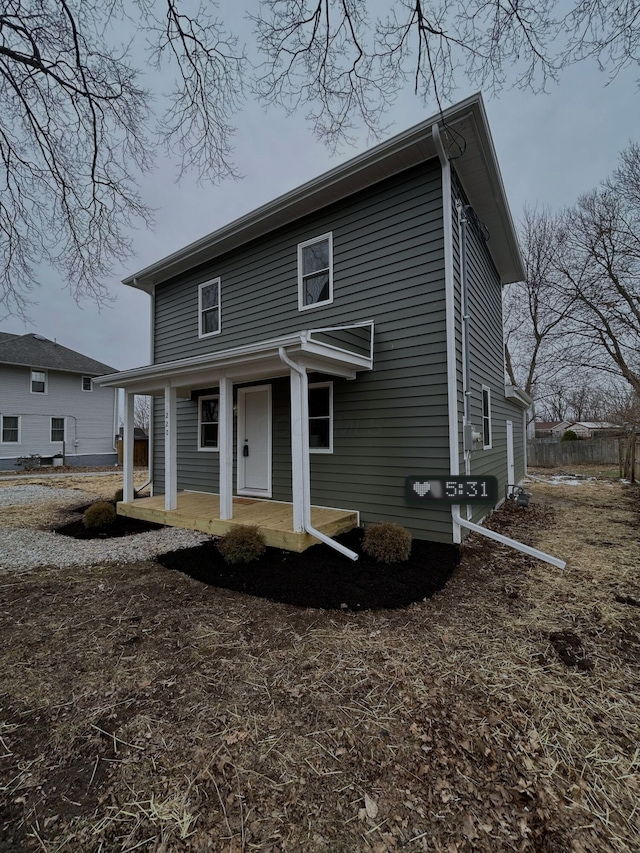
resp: 5,31
